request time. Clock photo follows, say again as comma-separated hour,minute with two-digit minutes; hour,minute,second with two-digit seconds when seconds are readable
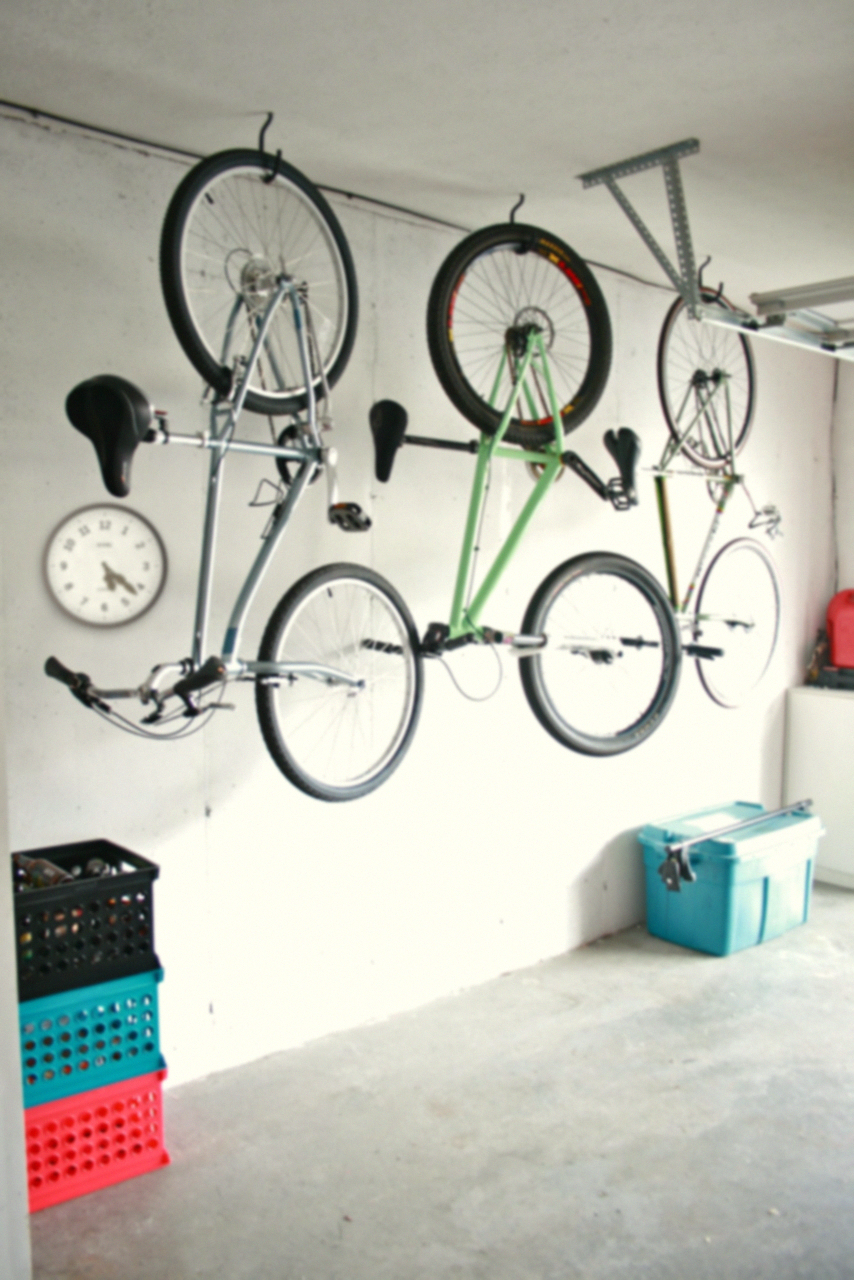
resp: 5,22
